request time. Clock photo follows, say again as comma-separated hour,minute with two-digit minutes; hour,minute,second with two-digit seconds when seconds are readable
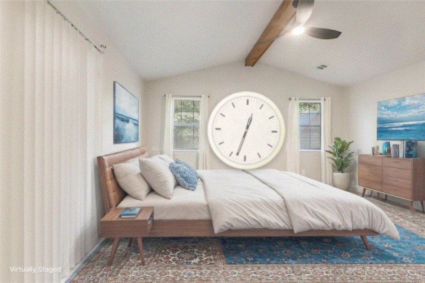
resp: 12,33
